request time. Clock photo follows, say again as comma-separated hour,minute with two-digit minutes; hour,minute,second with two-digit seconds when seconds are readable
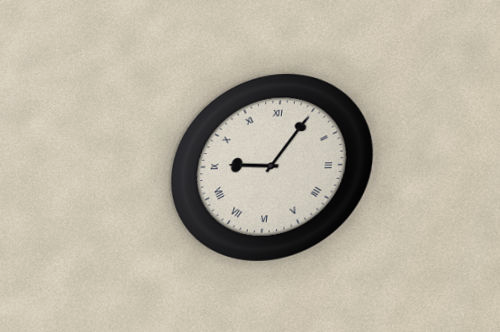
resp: 9,05
